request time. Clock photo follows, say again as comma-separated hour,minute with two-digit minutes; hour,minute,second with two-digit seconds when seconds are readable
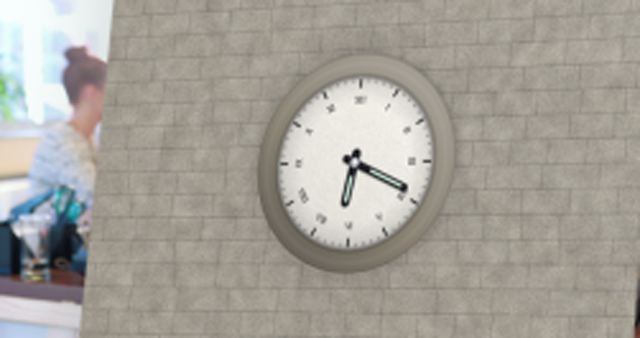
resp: 6,19
